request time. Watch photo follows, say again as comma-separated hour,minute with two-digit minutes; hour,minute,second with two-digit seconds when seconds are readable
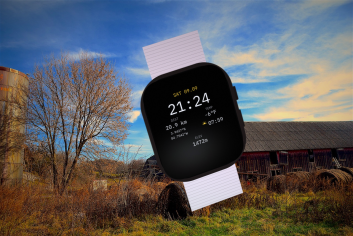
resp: 21,24
